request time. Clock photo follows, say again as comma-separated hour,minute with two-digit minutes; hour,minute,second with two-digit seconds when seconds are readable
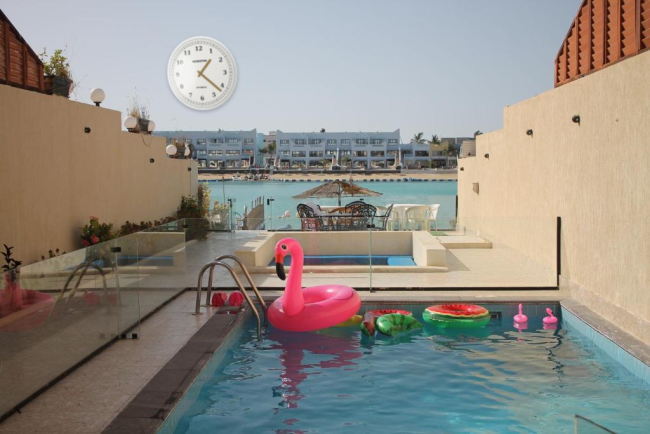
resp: 1,22
